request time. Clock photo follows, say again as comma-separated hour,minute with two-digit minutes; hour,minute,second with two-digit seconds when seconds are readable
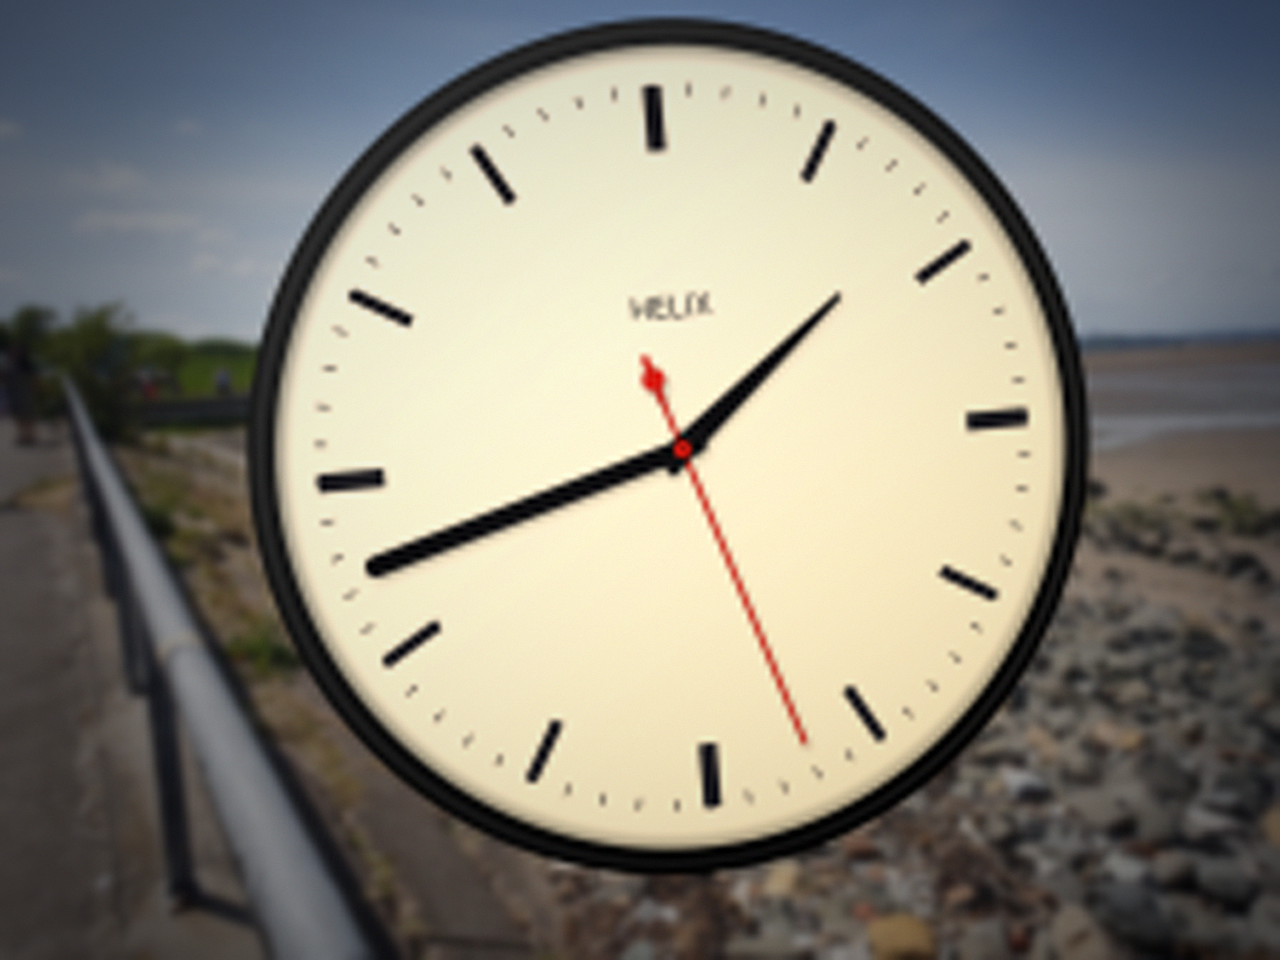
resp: 1,42,27
